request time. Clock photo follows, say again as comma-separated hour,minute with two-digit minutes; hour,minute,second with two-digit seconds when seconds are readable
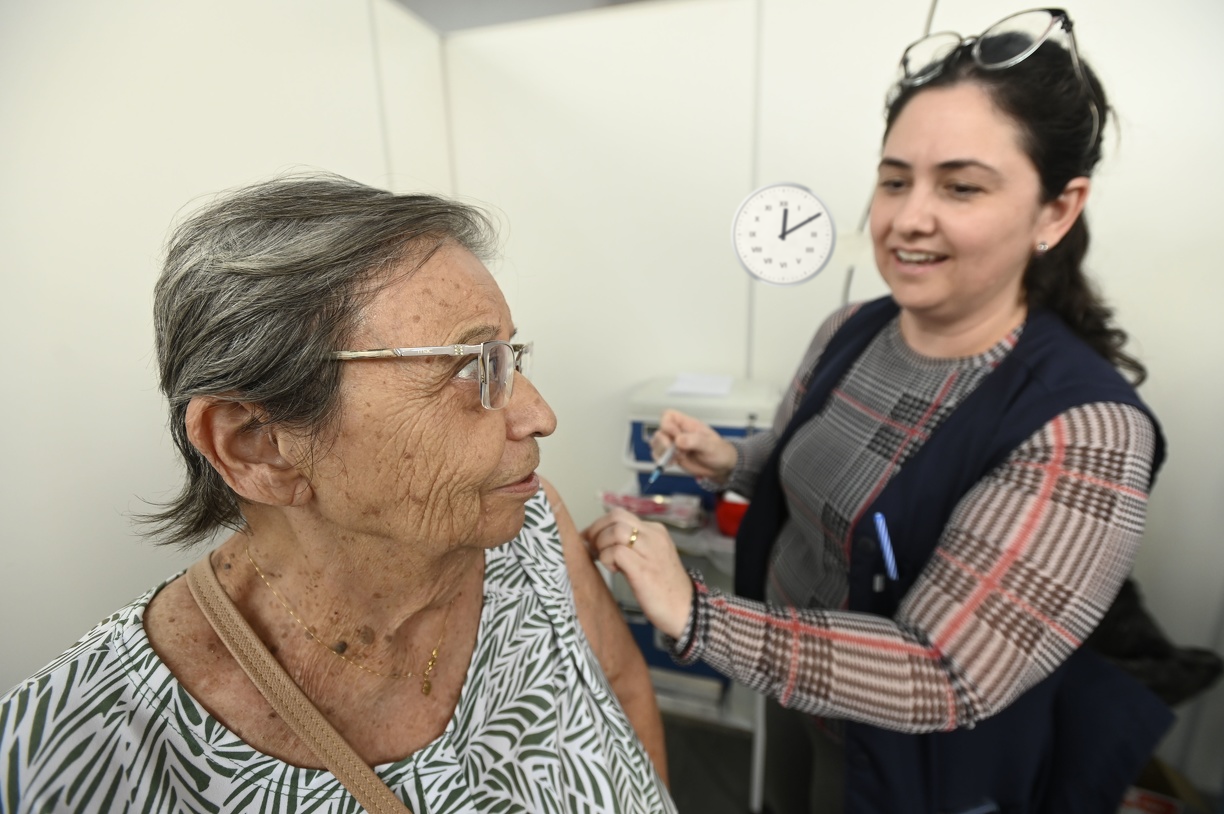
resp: 12,10
